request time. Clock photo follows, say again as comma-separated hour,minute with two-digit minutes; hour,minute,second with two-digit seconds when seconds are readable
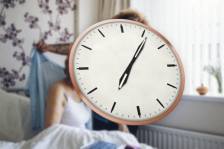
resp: 7,06
